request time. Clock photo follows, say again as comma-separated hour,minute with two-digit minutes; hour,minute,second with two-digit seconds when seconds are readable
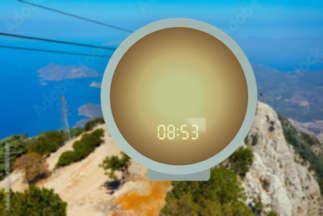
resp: 8,53
